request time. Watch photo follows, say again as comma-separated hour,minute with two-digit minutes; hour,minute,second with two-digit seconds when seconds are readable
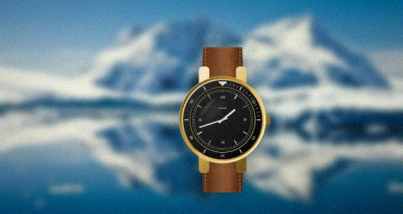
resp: 1,42
